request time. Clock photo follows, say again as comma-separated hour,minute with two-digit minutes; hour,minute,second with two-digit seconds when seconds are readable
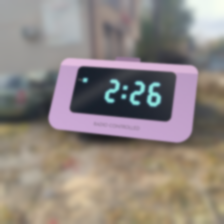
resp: 2,26
